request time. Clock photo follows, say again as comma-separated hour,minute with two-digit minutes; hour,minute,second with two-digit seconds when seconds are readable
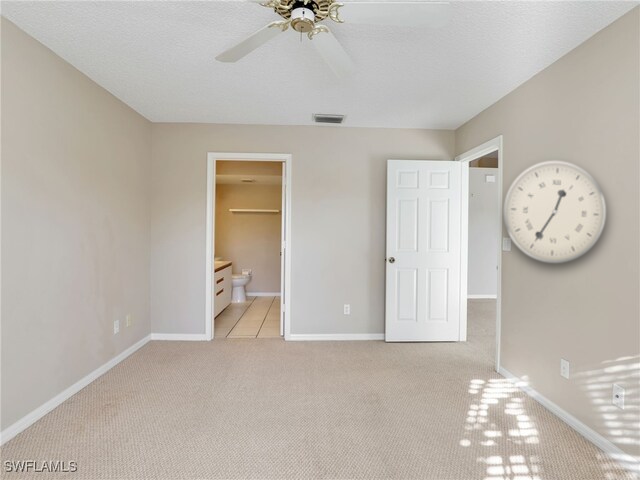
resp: 12,35
